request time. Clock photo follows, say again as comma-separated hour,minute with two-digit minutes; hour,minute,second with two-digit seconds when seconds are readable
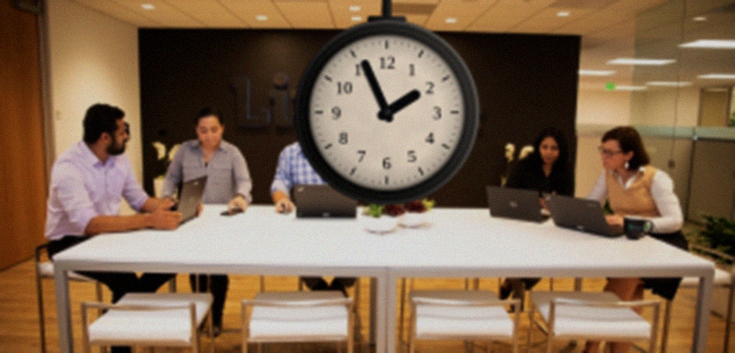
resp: 1,56
